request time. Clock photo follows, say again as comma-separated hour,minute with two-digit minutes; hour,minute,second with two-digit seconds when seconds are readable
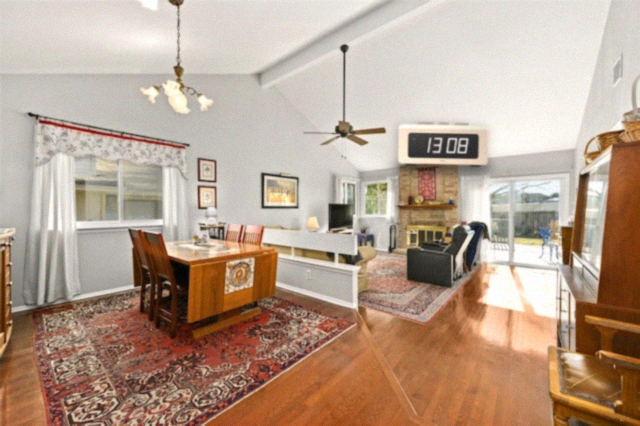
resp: 13,08
